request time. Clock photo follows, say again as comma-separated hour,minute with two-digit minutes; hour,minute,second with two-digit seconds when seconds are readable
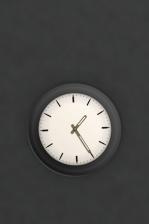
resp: 1,25
